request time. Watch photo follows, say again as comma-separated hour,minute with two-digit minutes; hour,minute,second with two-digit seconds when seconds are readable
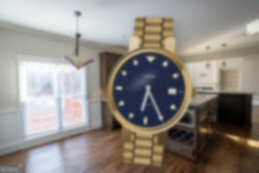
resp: 6,25
